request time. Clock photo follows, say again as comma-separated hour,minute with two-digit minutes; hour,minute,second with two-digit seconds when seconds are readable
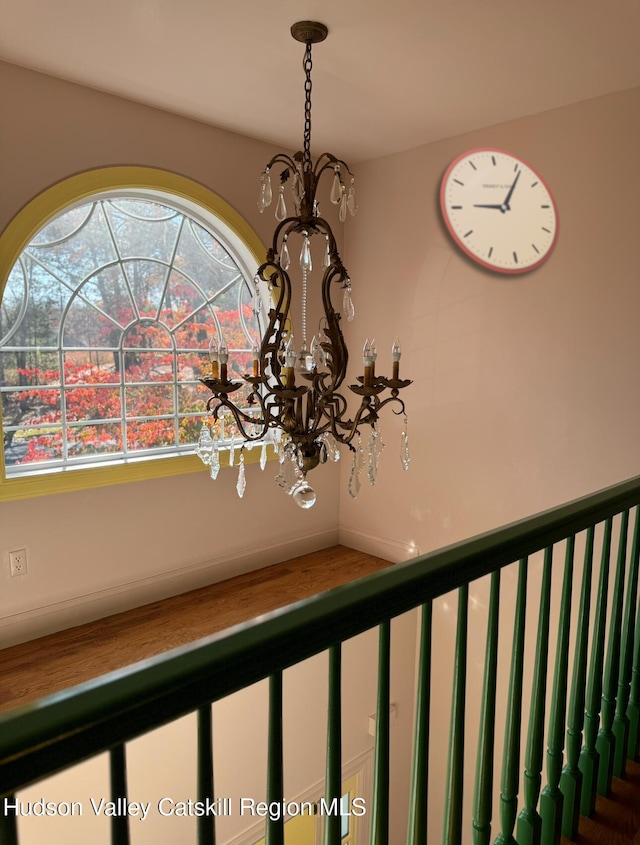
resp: 9,06
